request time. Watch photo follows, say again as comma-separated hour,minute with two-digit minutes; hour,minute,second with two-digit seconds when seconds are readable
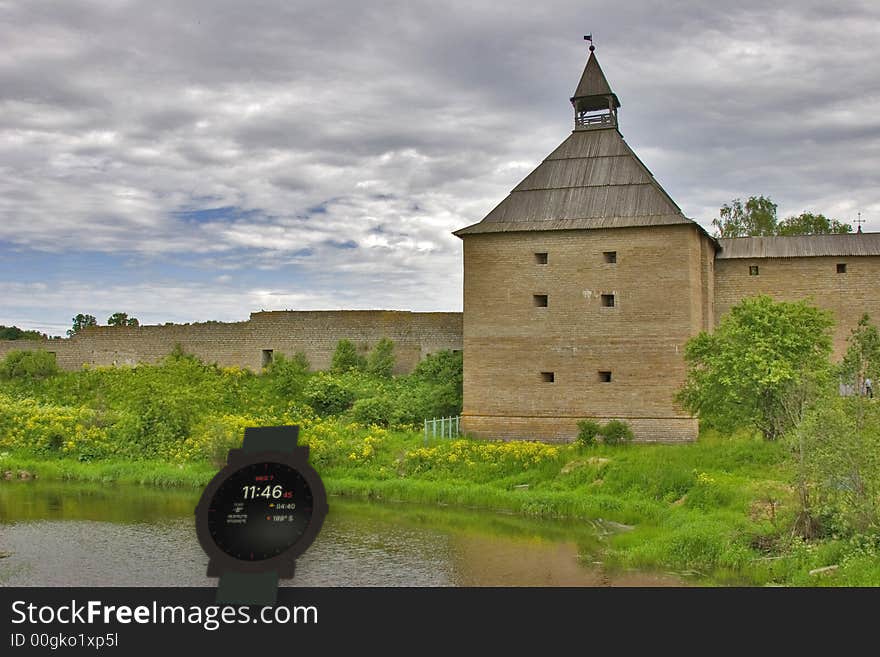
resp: 11,46
